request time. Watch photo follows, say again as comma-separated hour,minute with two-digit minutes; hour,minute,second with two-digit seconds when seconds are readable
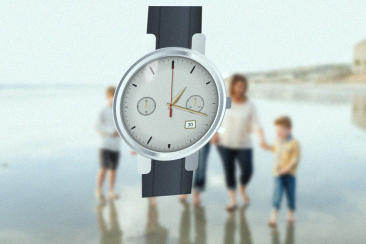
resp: 1,18
